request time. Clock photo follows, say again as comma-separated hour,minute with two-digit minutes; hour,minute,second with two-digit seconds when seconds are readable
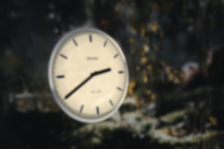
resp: 2,40
